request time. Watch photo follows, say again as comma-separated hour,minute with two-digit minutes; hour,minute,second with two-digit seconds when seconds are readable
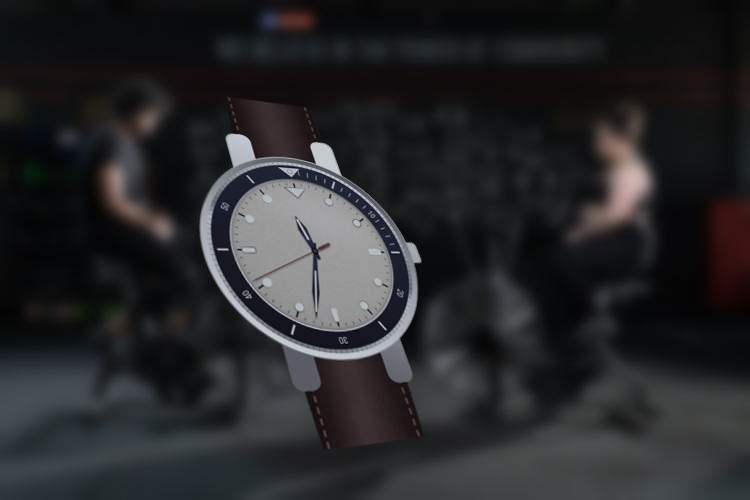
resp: 11,32,41
